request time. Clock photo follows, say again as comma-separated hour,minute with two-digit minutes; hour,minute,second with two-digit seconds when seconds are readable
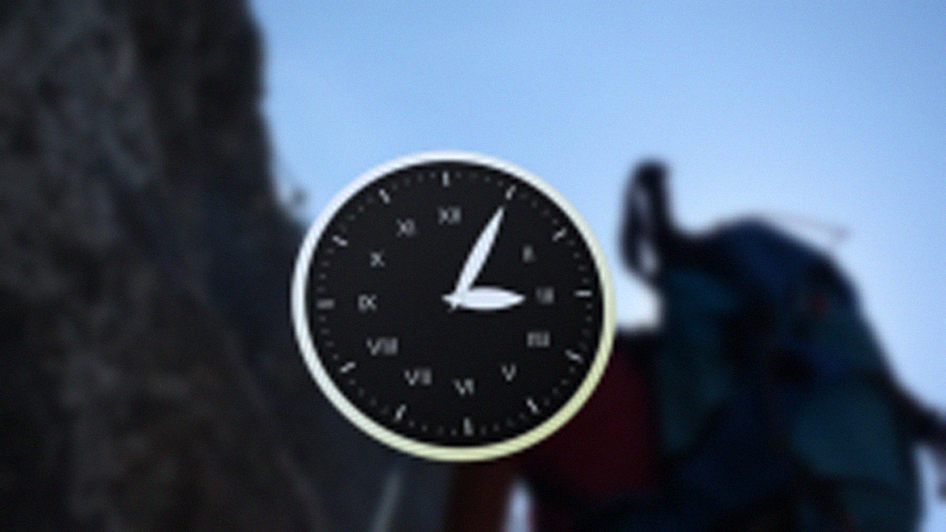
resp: 3,05
